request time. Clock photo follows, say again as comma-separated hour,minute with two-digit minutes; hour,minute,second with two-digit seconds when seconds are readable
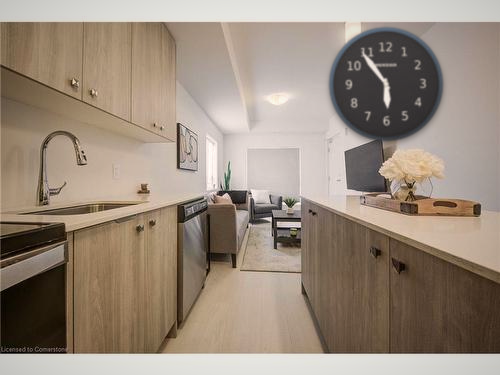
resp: 5,54
